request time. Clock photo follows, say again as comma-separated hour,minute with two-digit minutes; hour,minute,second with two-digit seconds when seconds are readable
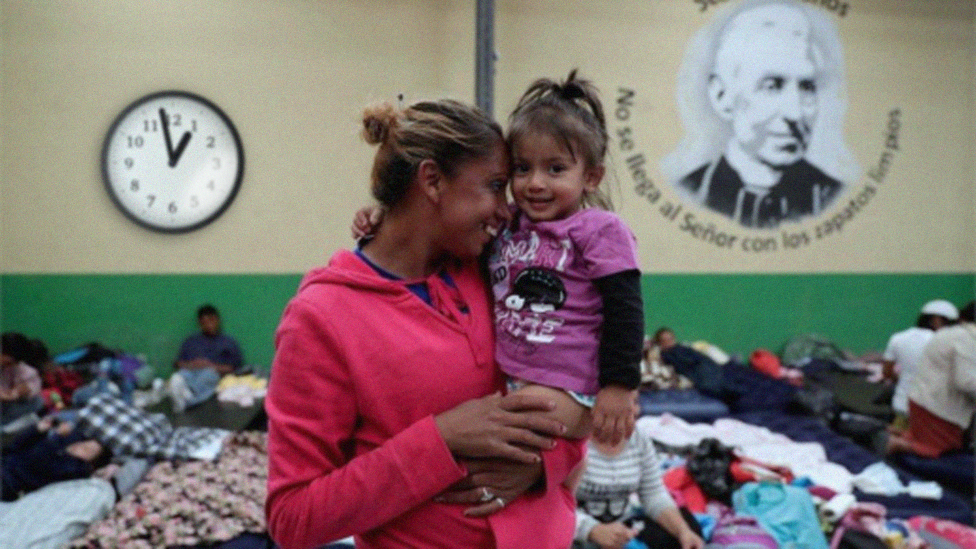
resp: 12,58
